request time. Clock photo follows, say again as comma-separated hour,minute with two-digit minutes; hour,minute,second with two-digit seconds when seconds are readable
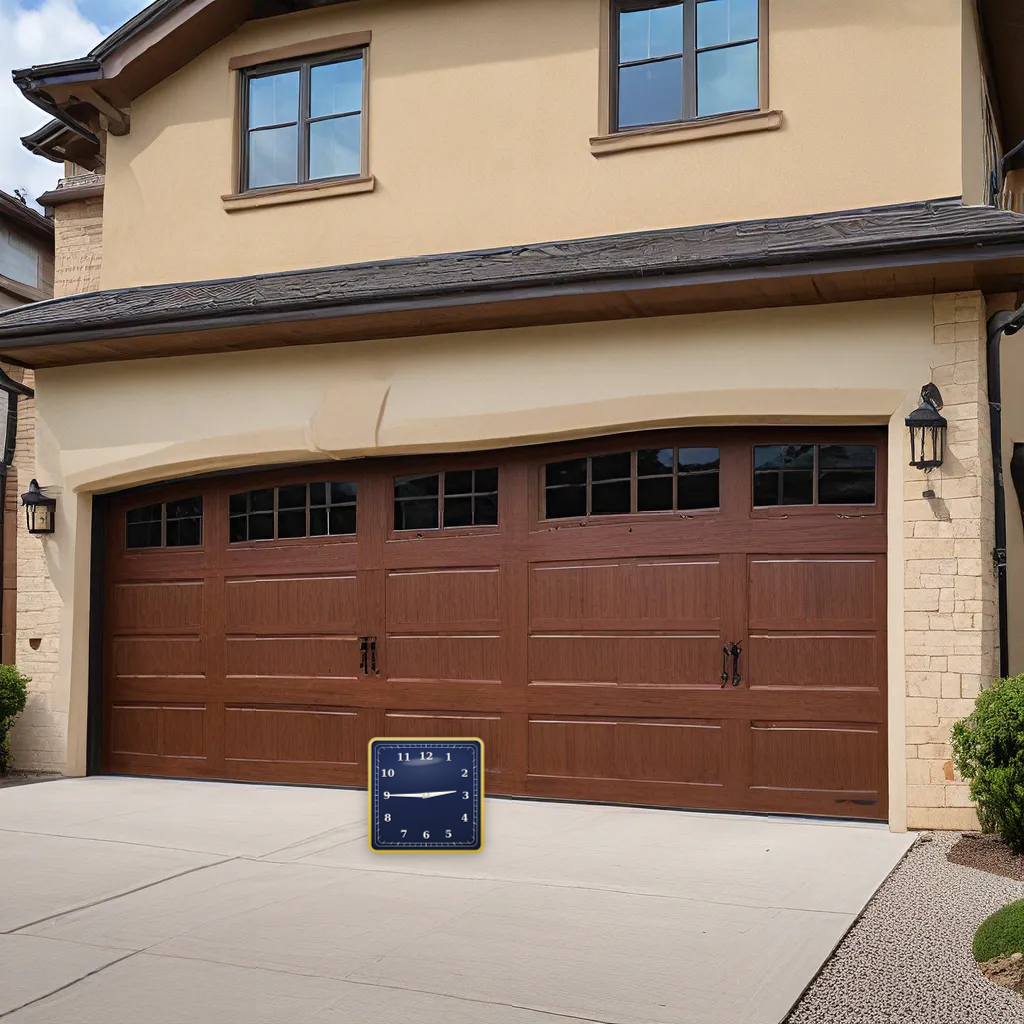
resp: 2,45
